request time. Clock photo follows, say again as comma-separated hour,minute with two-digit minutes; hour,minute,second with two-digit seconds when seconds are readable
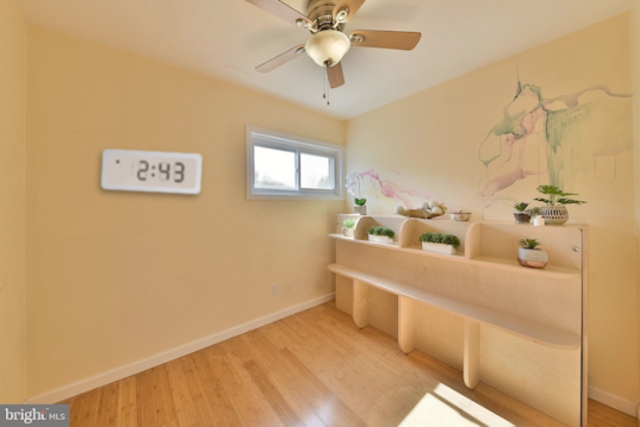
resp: 2,43
